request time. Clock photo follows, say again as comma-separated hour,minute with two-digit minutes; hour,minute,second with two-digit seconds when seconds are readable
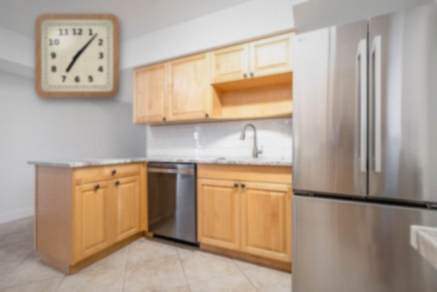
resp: 7,07
